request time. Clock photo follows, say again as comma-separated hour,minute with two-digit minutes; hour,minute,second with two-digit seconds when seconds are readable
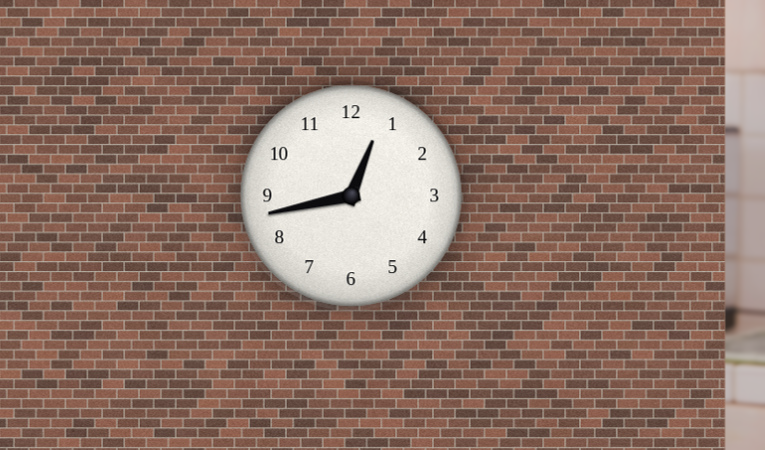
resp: 12,43
